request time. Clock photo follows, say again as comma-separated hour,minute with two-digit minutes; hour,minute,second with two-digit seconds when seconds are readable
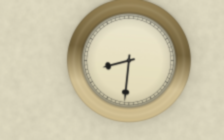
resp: 8,31
